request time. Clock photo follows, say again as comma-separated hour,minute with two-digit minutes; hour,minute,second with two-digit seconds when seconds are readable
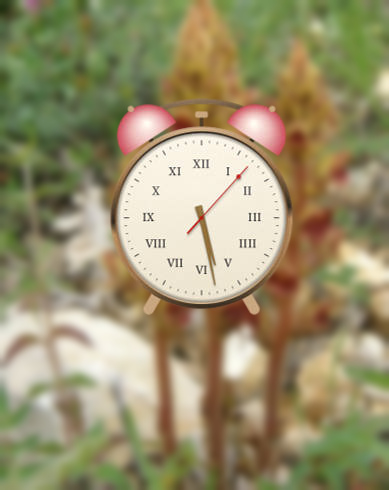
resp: 5,28,07
